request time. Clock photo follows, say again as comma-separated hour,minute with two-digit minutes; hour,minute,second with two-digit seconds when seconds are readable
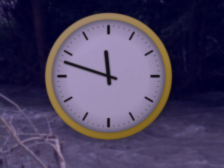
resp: 11,48
